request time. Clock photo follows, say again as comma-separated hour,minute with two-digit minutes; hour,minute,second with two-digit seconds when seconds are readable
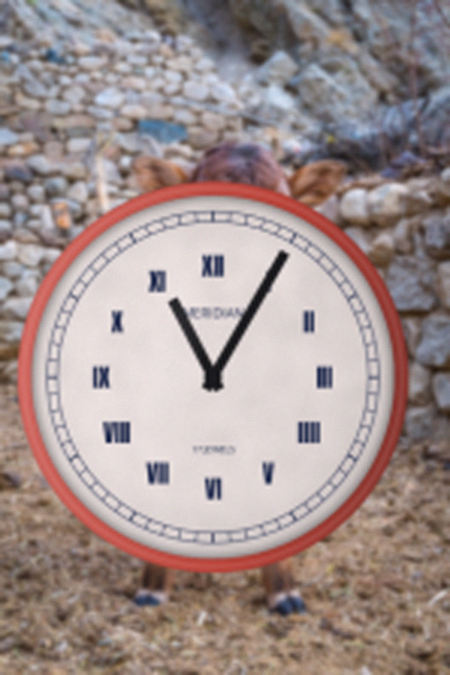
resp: 11,05
